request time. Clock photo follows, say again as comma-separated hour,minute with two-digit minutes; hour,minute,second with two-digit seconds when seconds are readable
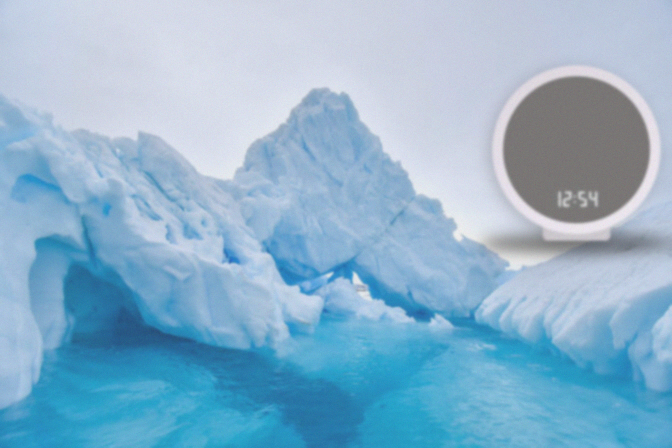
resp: 12,54
